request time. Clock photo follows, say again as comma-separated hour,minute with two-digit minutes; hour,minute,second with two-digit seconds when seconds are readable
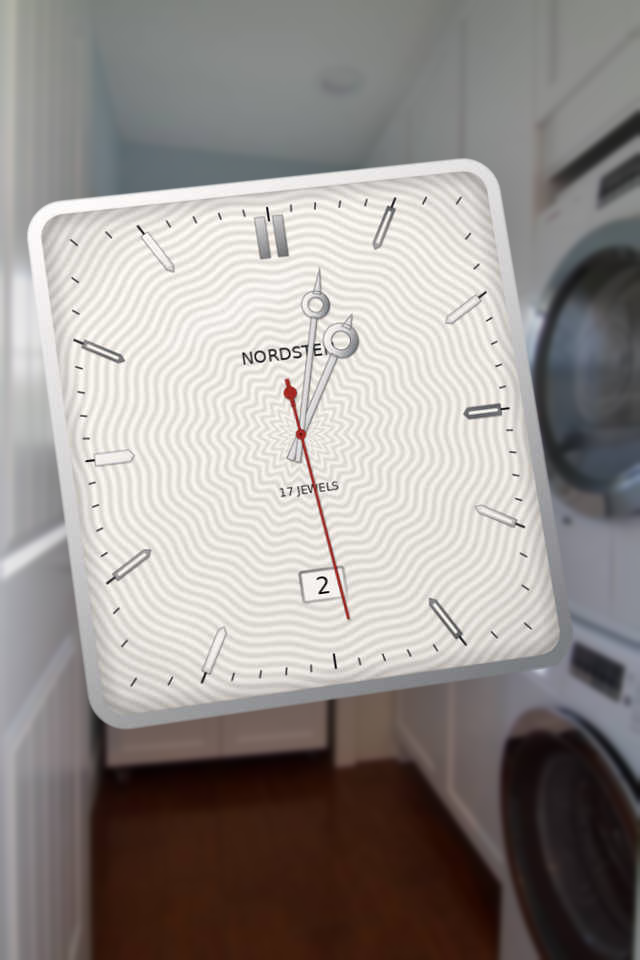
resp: 1,02,29
